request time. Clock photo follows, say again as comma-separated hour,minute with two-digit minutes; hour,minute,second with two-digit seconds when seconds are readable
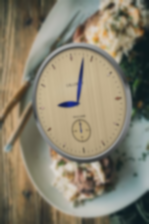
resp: 9,03
